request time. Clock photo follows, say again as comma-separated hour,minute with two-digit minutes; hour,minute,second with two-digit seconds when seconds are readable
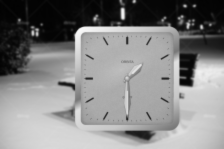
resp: 1,30
